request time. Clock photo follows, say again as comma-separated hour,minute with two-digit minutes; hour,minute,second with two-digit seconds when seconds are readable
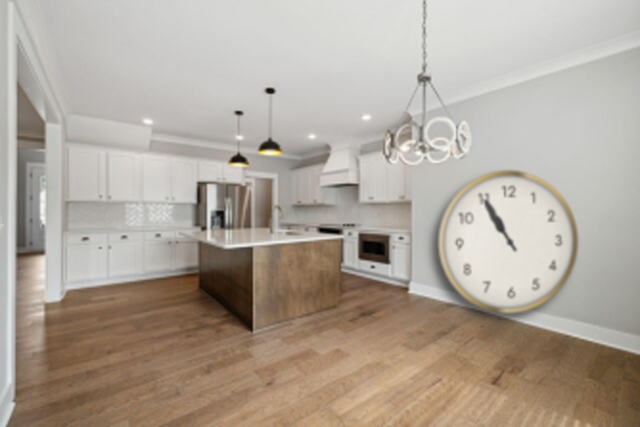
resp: 10,55
